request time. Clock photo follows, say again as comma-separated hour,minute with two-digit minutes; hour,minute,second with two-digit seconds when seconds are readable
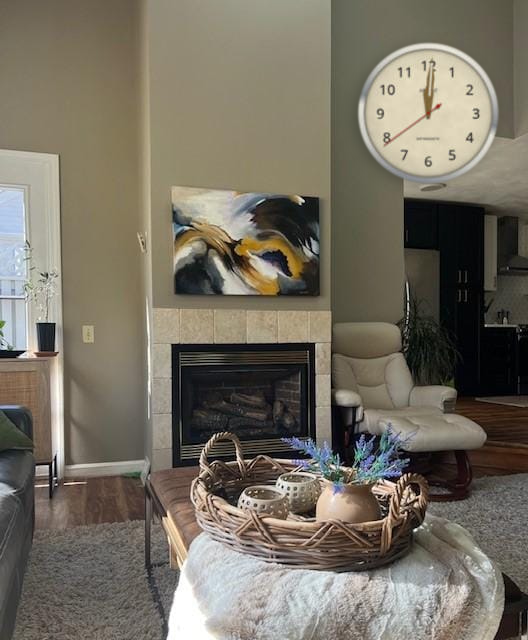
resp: 12,00,39
